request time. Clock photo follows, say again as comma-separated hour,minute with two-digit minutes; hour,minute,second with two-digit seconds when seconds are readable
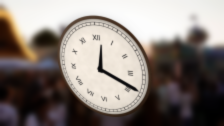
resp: 12,19
